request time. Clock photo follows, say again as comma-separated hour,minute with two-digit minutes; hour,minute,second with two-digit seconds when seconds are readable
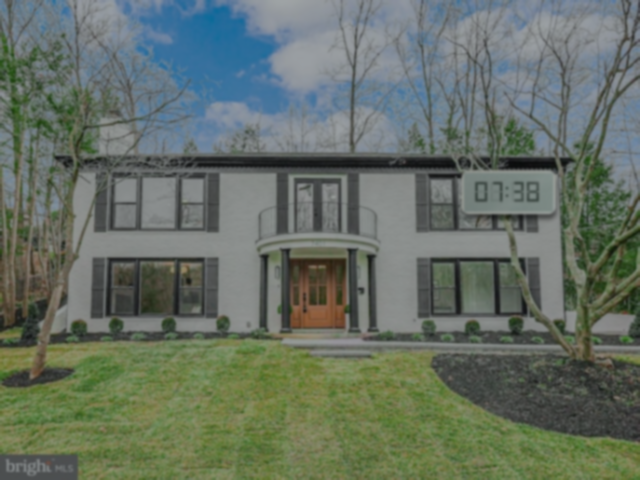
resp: 7,38
